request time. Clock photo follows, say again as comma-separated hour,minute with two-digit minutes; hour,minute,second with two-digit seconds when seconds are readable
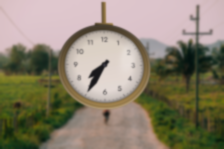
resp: 7,35
